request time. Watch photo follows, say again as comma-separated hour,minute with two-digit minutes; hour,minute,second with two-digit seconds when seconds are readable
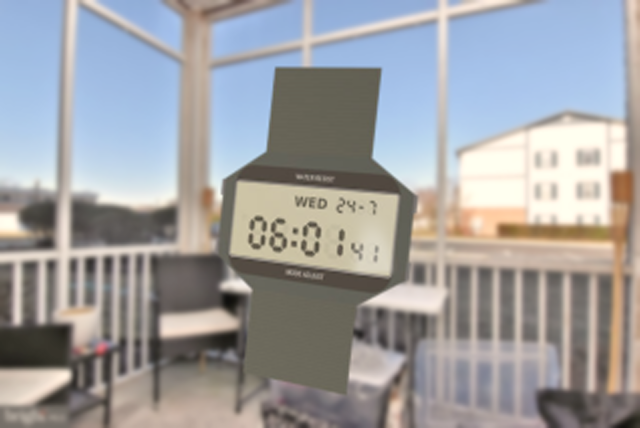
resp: 6,01,41
